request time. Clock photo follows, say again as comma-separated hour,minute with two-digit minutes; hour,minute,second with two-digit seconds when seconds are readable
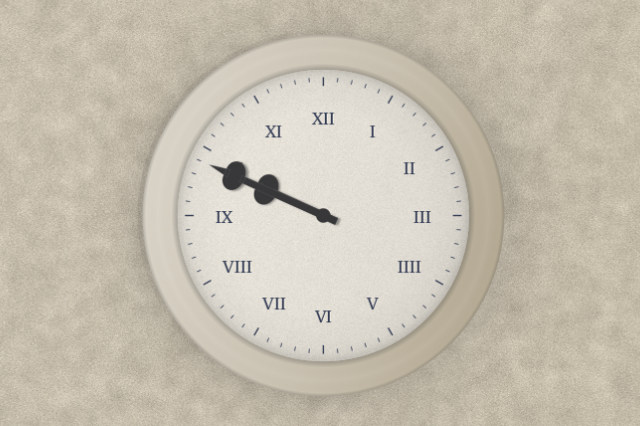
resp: 9,49
